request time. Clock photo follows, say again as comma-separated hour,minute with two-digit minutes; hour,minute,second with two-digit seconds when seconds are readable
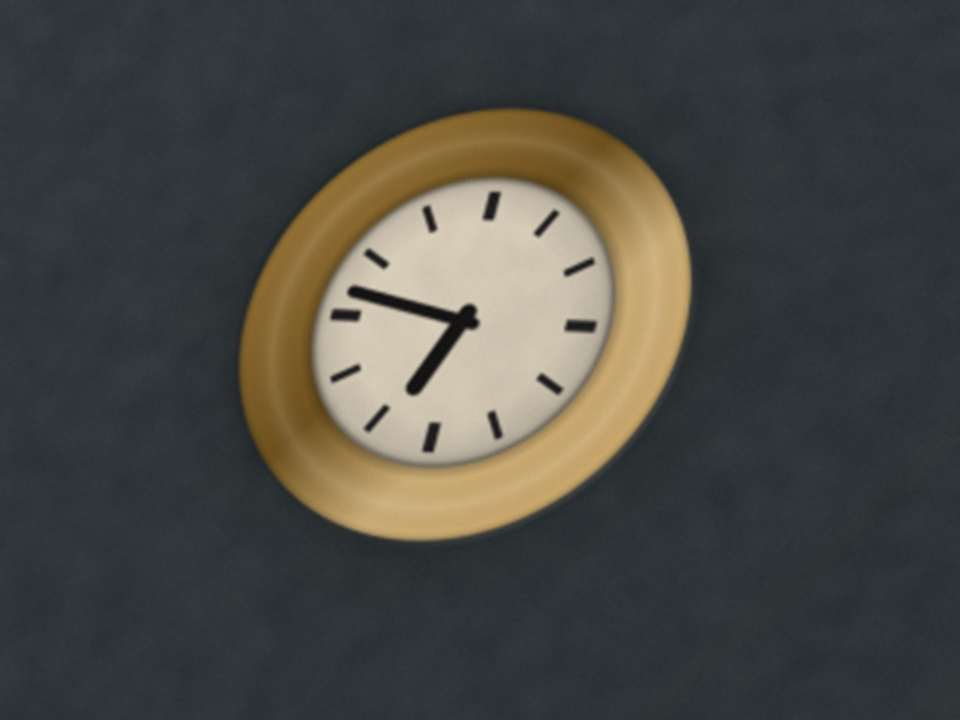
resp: 6,47
